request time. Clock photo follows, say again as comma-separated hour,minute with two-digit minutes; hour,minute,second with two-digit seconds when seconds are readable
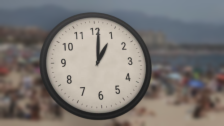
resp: 1,01
